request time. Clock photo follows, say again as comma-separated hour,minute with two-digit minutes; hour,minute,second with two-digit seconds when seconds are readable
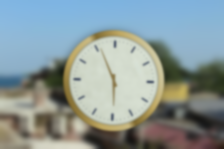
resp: 5,56
